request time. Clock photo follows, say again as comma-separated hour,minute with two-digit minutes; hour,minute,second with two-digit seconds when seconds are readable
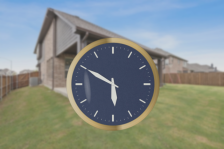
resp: 5,50
